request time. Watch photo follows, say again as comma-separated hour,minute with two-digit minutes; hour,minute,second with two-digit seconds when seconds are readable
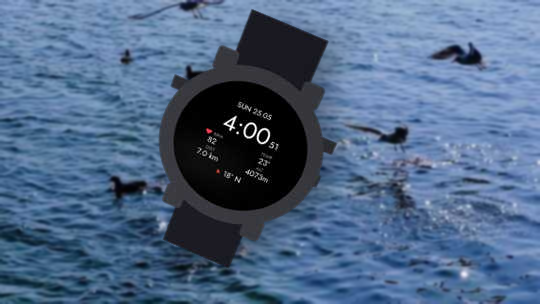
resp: 4,00,51
